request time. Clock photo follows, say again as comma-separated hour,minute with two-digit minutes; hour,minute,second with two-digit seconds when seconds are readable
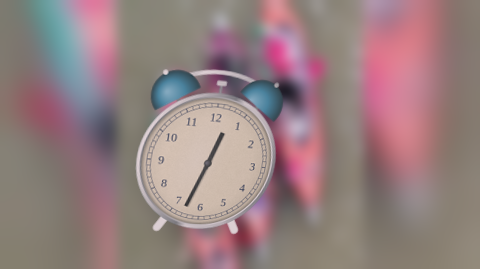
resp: 12,33
